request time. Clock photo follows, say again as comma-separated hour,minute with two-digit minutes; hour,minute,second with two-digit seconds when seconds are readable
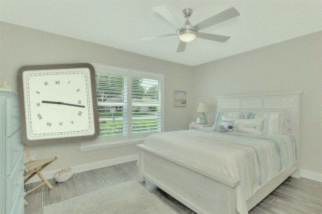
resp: 9,17
